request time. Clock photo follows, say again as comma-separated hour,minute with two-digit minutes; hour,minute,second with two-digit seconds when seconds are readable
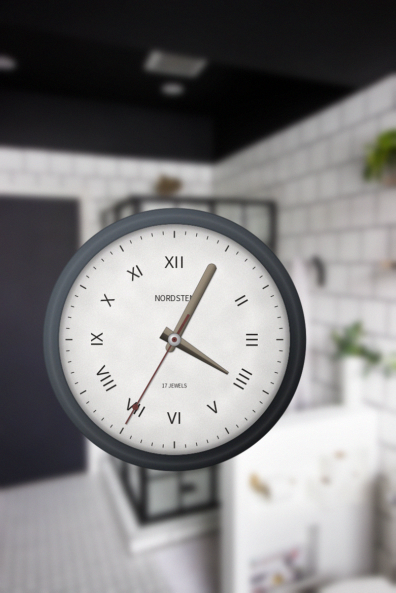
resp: 4,04,35
